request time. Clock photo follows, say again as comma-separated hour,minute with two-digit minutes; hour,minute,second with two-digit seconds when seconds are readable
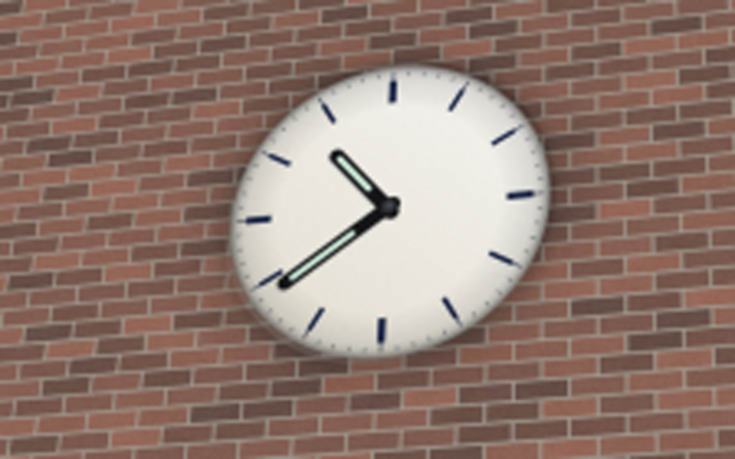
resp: 10,39
